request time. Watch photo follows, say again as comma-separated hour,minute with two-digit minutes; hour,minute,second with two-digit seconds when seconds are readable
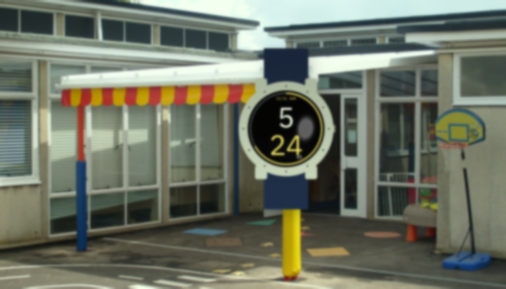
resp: 5,24
